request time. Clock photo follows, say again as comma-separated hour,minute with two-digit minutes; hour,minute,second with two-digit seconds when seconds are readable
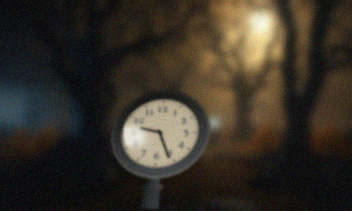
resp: 9,26
